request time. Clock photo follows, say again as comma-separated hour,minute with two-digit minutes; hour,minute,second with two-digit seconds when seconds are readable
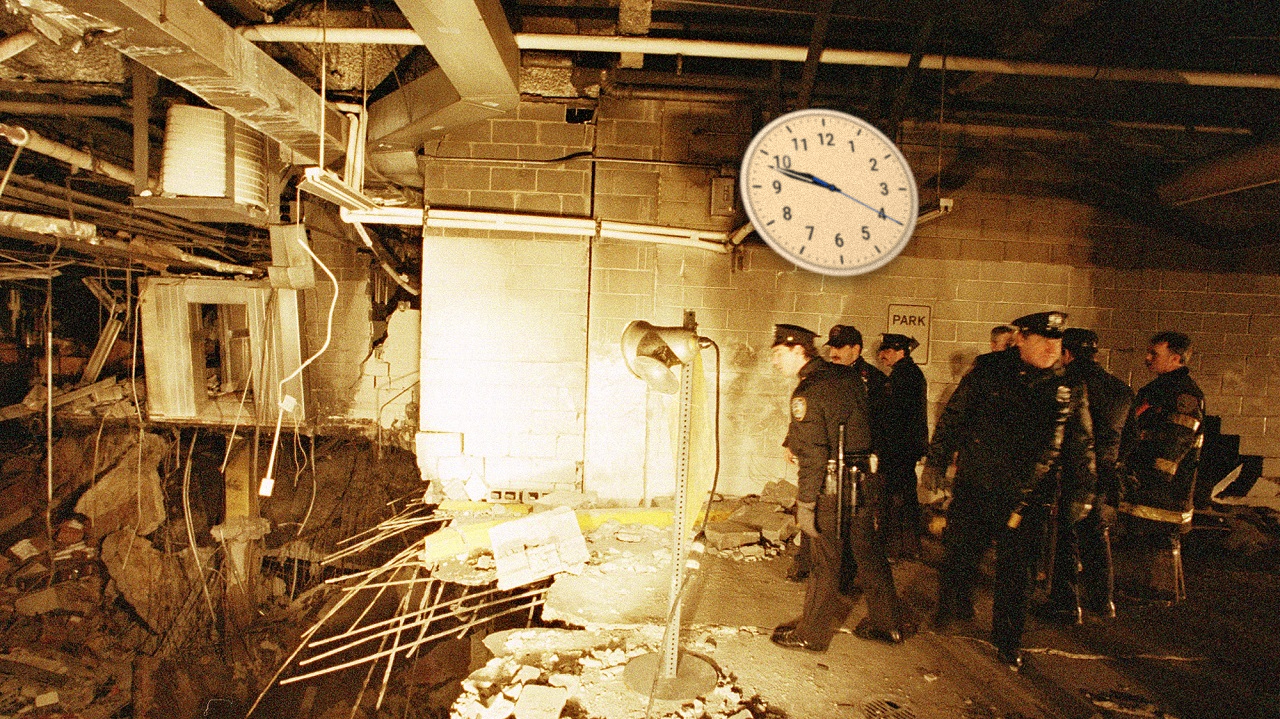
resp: 9,48,20
